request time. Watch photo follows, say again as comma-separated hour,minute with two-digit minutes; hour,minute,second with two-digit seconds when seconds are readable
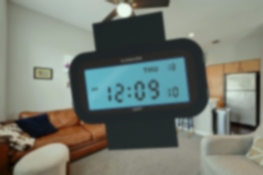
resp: 12,09
